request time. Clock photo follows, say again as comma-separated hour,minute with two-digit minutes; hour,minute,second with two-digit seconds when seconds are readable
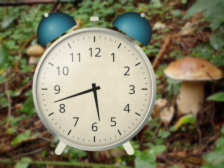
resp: 5,42
